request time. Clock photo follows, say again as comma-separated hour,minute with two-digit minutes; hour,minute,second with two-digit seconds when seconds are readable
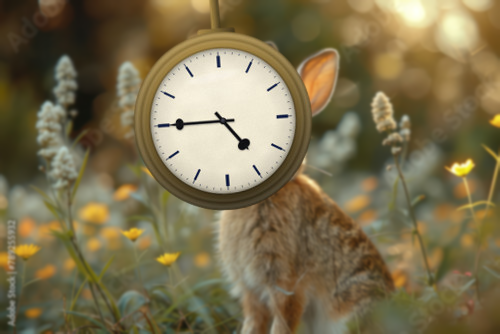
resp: 4,45
